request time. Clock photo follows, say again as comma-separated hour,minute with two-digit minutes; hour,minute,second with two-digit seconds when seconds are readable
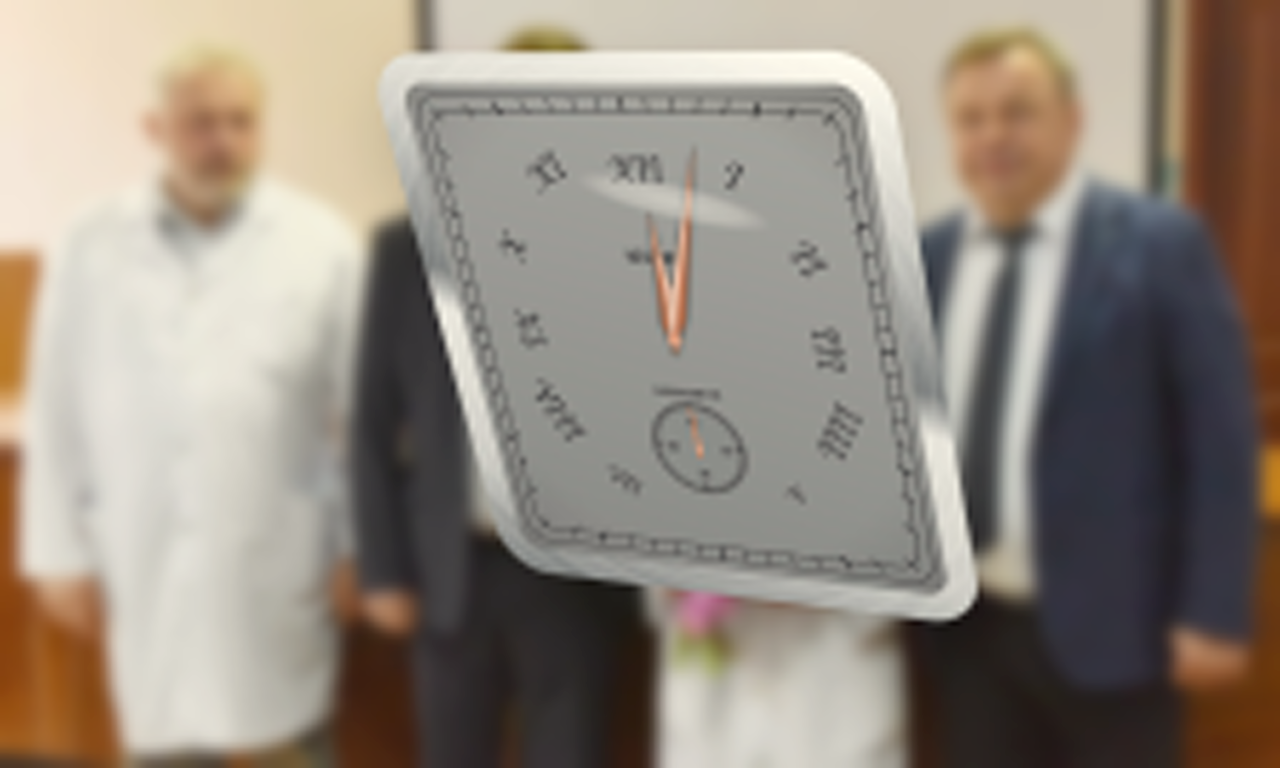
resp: 12,03
